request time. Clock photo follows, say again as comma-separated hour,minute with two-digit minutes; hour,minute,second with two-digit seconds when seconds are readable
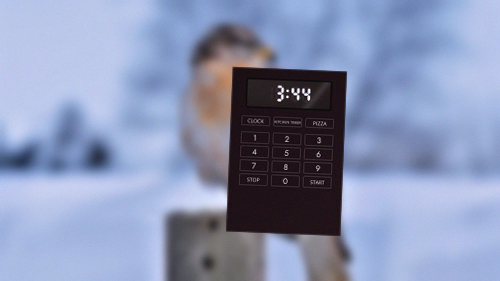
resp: 3,44
